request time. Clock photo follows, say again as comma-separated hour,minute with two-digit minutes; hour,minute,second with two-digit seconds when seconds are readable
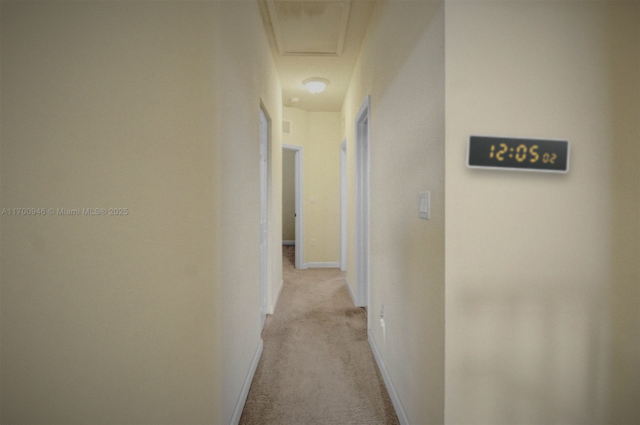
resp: 12,05
